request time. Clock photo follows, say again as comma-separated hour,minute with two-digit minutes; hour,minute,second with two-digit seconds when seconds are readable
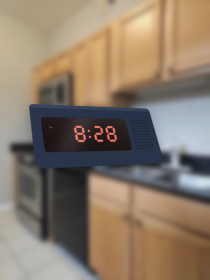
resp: 8,28
